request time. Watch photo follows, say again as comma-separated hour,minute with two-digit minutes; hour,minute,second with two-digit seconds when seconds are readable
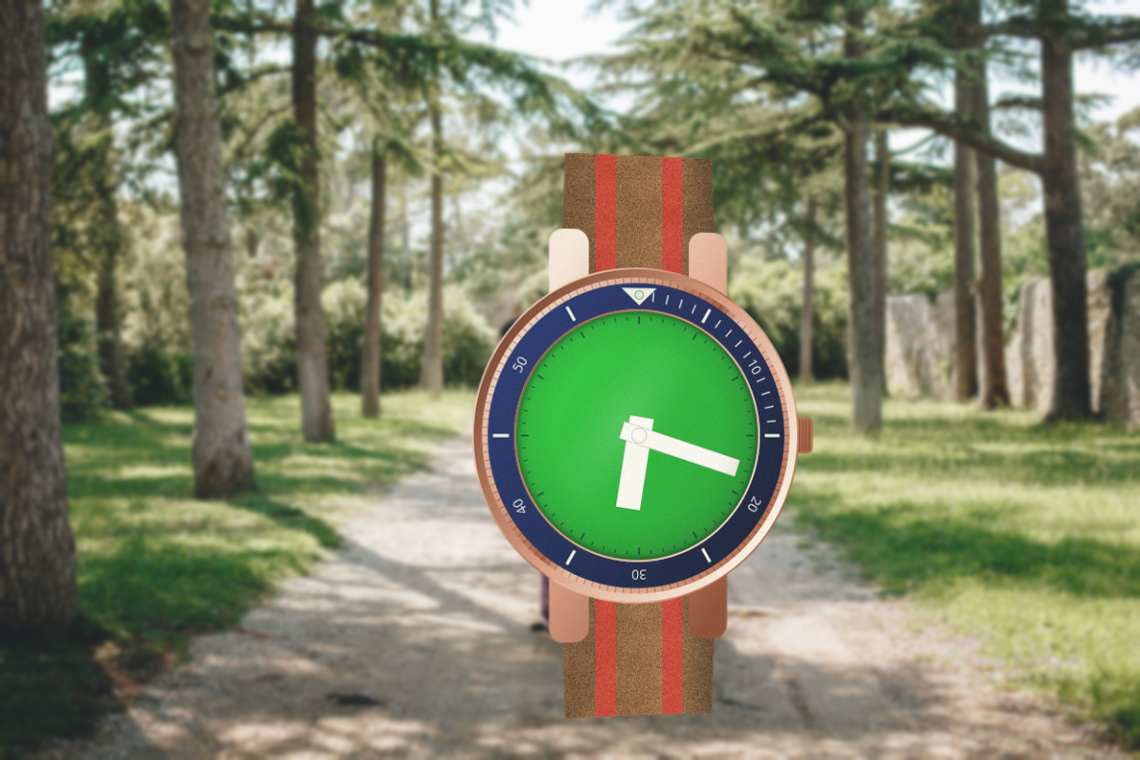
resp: 6,18
